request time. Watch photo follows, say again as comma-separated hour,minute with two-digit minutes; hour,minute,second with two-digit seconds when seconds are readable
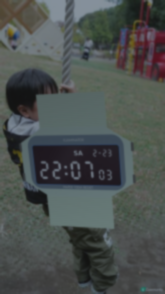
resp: 22,07,03
